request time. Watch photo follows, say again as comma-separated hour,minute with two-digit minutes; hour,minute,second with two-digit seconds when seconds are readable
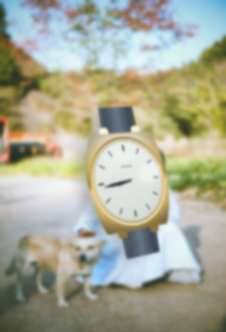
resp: 8,44
